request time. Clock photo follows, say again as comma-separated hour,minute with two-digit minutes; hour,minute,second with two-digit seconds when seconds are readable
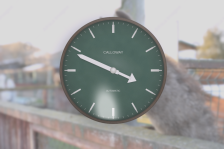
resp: 3,49
